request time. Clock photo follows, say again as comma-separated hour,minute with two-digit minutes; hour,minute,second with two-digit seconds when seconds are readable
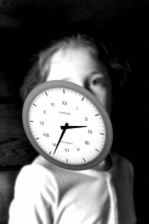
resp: 2,34
